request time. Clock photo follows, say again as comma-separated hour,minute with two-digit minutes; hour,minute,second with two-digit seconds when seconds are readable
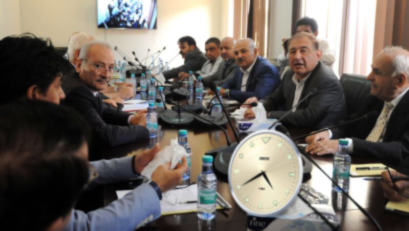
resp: 4,40
